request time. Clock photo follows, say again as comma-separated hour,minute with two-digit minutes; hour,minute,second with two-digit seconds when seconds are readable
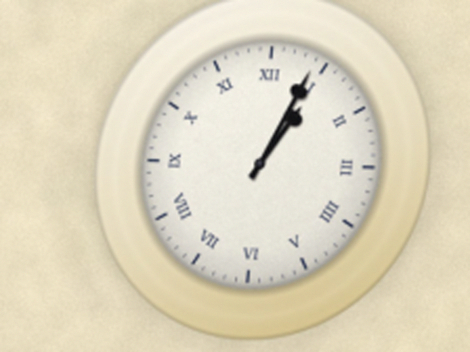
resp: 1,04
